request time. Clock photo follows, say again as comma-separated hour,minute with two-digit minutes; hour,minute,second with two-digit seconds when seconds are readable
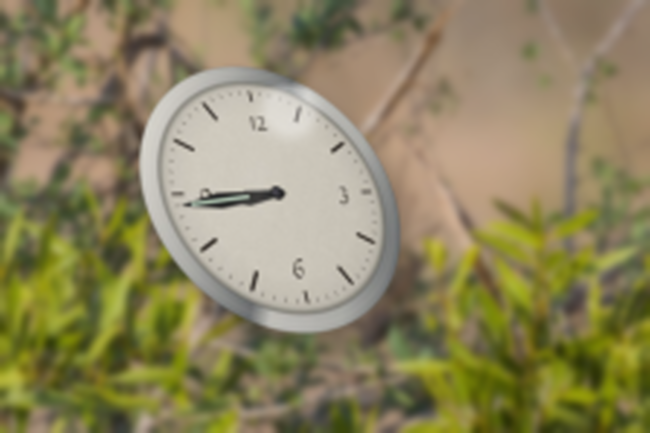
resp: 8,44
